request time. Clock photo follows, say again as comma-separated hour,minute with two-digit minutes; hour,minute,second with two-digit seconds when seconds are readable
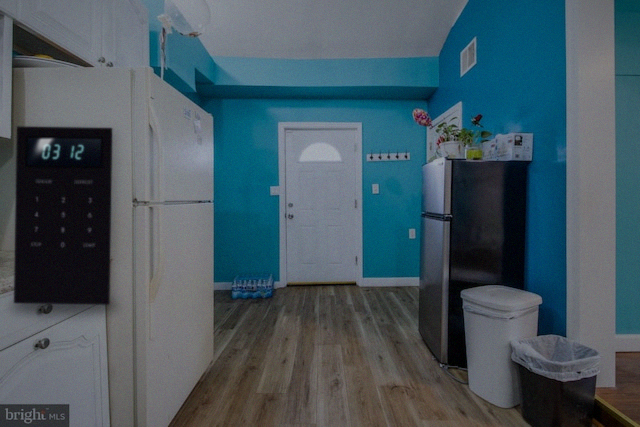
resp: 3,12
